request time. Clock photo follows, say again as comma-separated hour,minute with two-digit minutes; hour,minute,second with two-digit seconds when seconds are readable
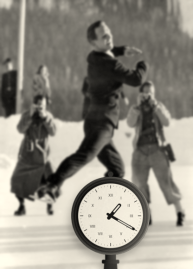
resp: 1,20
